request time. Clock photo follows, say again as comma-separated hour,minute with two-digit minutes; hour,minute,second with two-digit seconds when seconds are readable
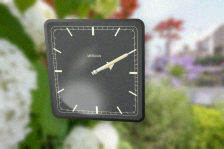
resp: 2,10
